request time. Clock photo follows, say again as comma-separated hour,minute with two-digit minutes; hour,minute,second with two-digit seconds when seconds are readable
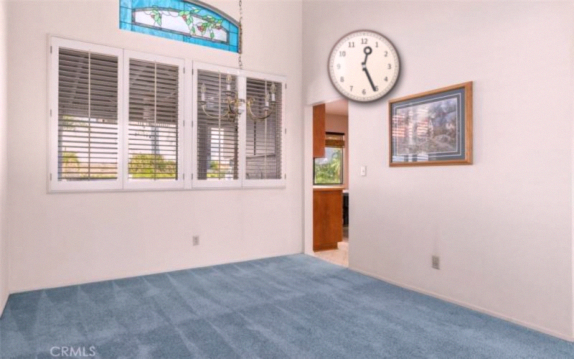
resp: 12,26
